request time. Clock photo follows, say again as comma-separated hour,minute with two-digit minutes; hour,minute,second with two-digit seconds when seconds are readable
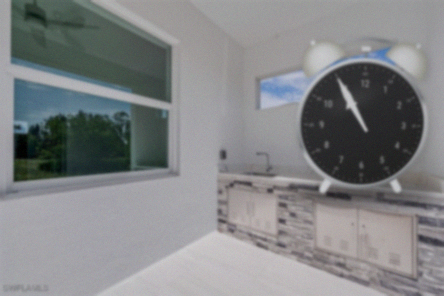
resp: 10,55
